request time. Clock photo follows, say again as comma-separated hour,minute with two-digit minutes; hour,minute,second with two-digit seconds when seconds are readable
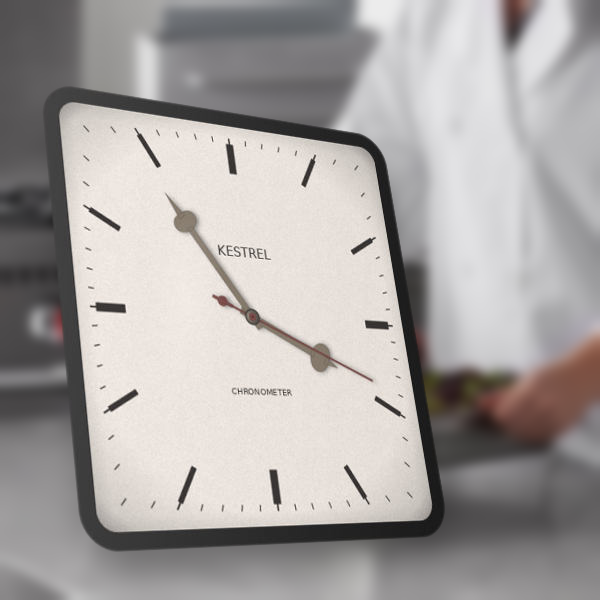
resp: 3,54,19
